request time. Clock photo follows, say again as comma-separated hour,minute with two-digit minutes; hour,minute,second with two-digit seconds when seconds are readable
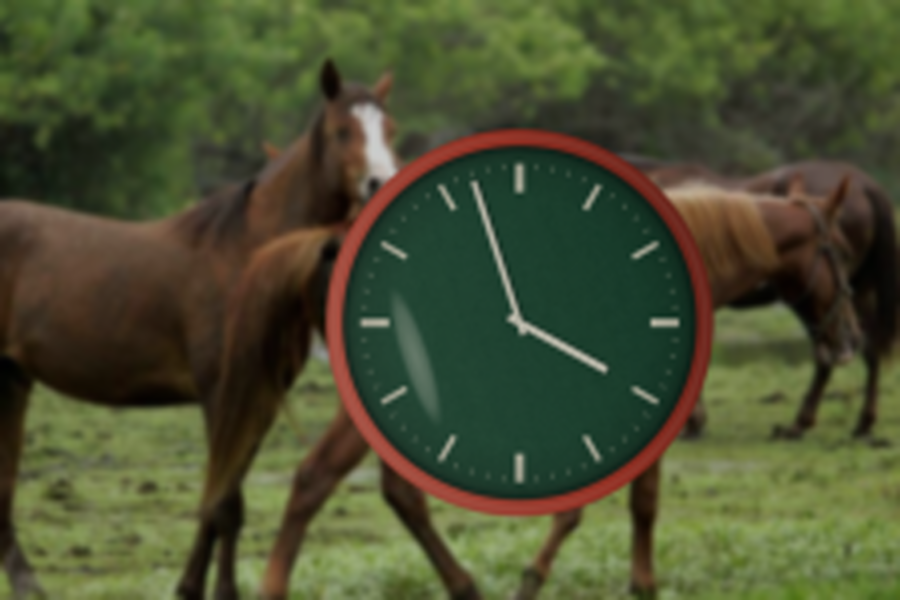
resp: 3,57
